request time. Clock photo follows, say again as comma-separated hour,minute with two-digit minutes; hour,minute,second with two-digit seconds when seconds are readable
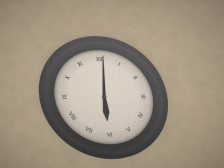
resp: 6,01
